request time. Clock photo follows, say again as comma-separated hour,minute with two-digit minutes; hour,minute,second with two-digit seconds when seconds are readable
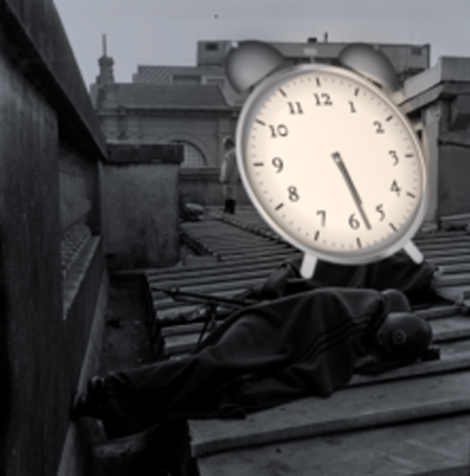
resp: 5,28
